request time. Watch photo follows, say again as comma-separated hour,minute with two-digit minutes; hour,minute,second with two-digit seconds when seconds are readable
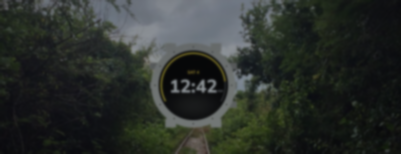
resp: 12,42
